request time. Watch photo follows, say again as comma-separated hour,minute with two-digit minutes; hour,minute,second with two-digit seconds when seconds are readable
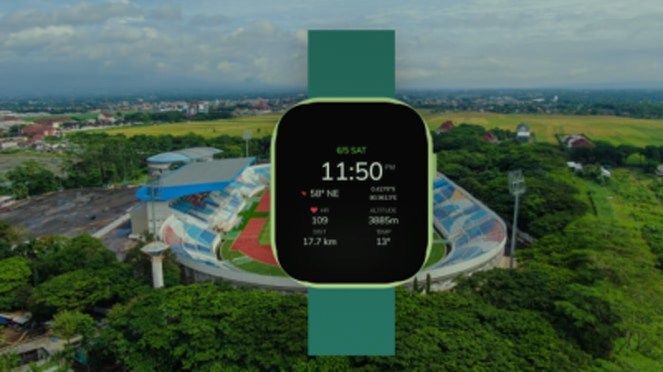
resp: 11,50
